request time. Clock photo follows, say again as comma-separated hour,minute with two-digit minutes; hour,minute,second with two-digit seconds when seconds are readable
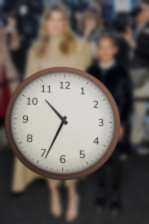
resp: 10,34
